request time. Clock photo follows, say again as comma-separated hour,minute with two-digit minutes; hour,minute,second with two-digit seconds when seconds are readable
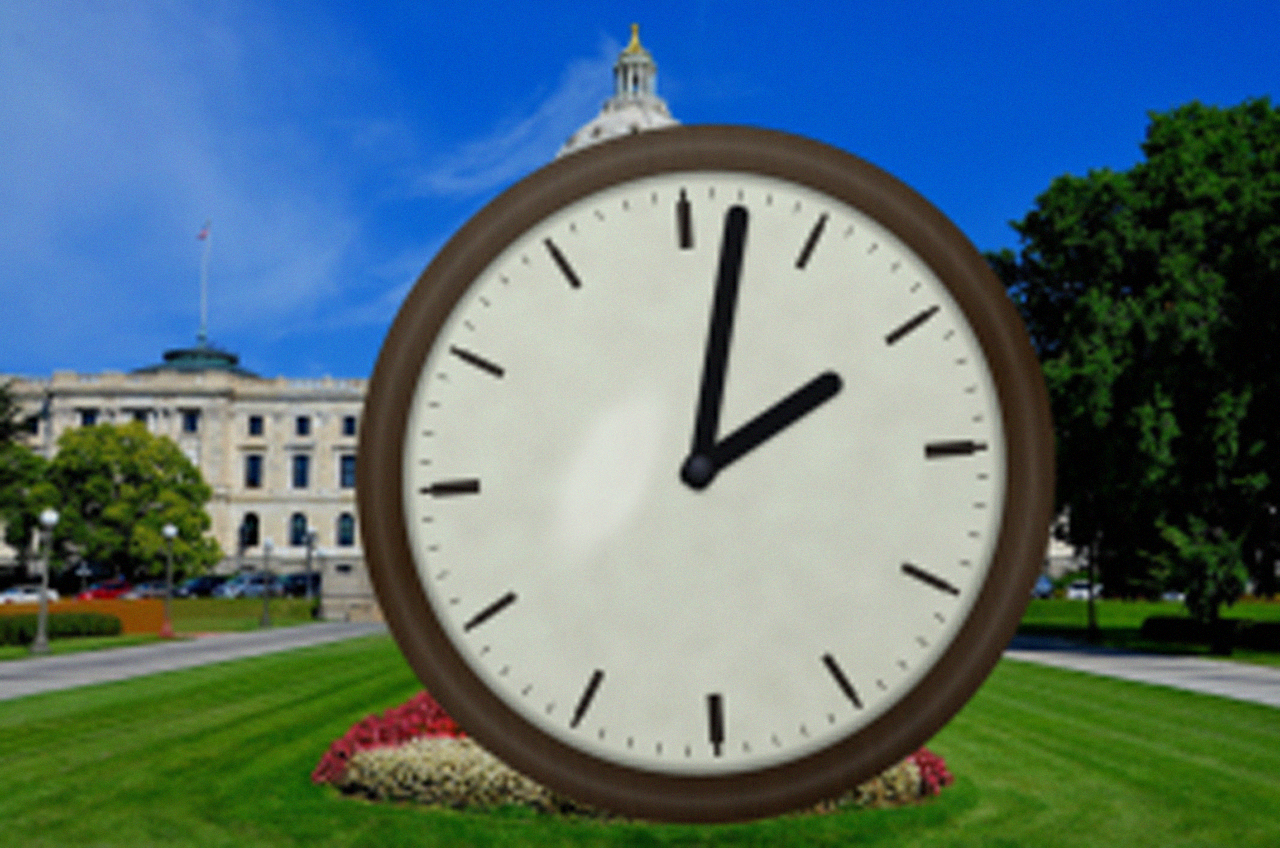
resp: 2,02
